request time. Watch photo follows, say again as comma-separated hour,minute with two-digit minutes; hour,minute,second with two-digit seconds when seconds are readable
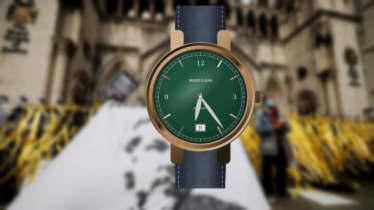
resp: 6,24
